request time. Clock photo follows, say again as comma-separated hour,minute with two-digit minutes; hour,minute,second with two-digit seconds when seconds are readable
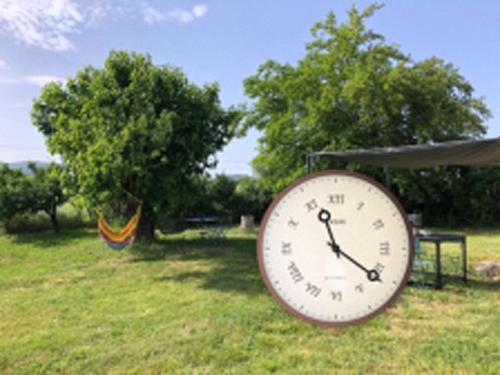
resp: 11,21
